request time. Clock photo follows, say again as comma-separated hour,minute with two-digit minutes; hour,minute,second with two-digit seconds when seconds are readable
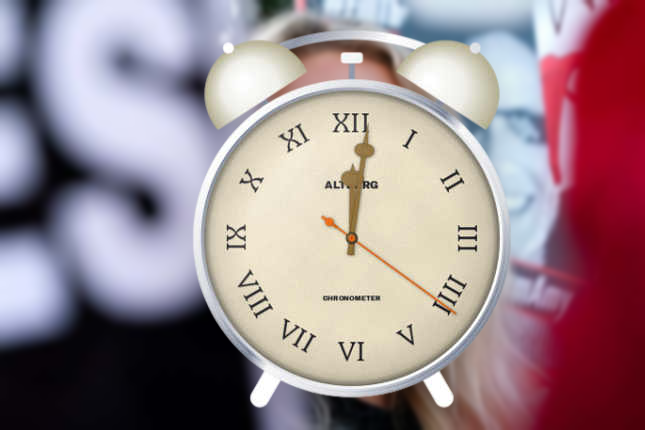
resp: 12,01,21
